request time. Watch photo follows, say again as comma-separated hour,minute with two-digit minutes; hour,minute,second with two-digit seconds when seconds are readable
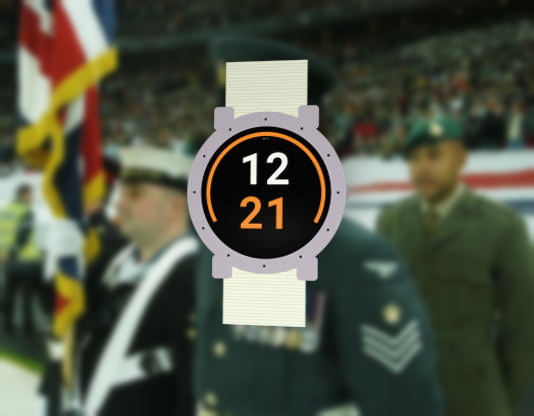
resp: 12,21
